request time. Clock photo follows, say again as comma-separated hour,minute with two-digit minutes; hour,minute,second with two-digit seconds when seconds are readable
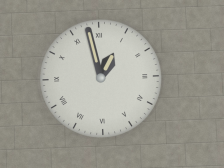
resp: 12,58
